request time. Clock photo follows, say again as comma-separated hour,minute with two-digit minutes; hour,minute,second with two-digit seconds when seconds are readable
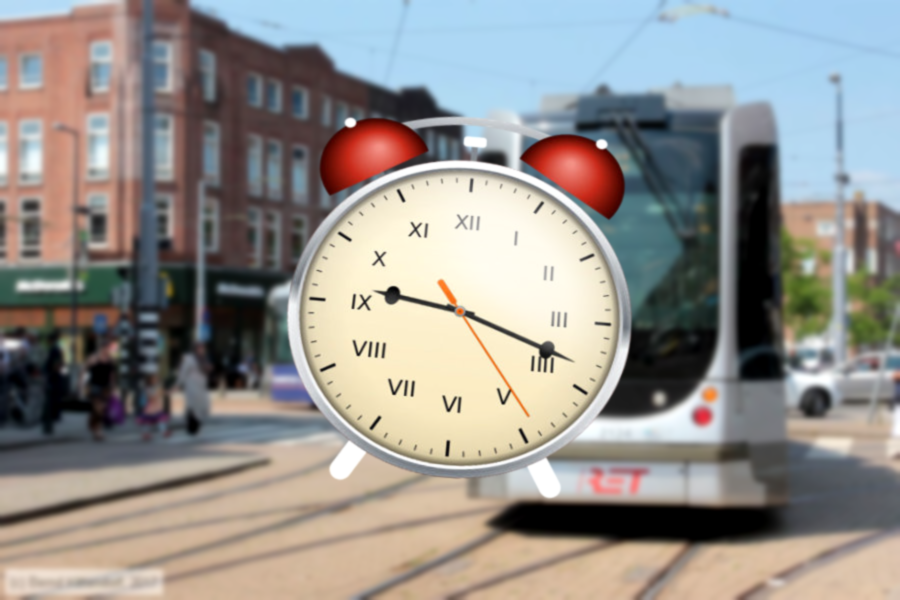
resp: 9,18,24
